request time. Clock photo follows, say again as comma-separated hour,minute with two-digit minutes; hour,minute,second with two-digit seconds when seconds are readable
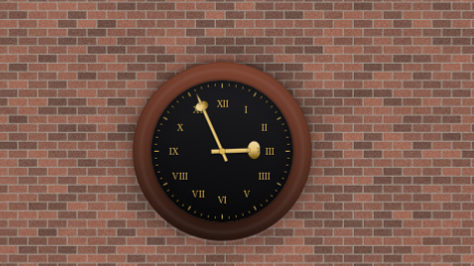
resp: 2,56
